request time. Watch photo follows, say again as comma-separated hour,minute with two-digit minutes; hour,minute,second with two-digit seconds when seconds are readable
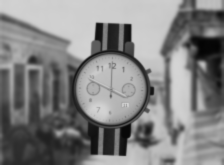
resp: 3,49
